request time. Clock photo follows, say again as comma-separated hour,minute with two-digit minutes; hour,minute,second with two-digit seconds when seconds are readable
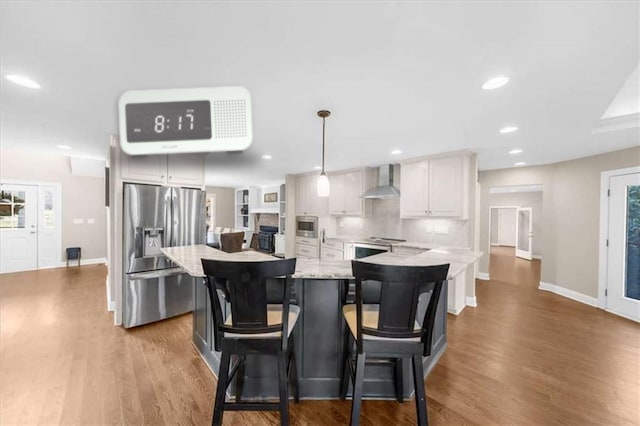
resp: 8,17
